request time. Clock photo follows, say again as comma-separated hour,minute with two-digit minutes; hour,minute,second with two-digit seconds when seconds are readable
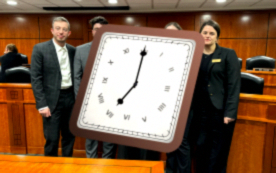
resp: 7,00
